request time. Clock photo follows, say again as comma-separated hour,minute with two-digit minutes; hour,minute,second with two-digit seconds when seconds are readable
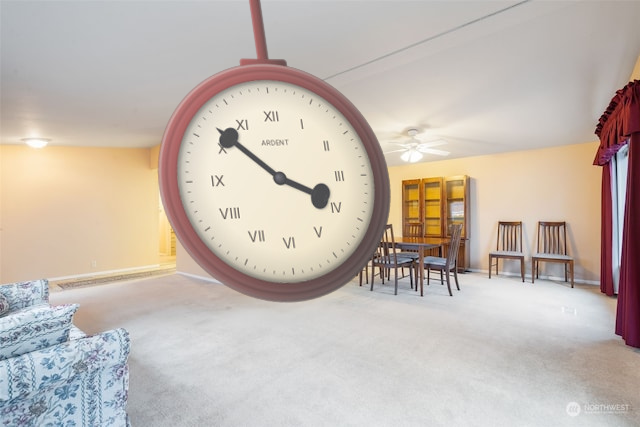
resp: 3,52
